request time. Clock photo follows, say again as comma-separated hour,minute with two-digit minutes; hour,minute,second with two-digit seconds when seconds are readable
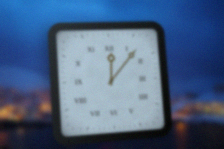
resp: 12,07
